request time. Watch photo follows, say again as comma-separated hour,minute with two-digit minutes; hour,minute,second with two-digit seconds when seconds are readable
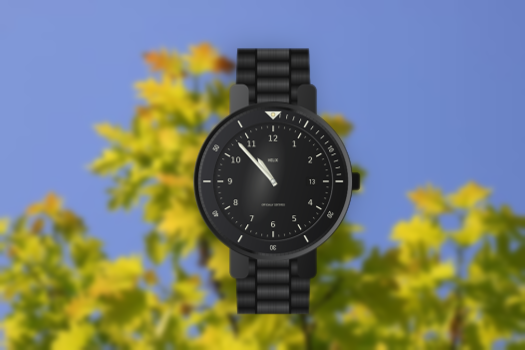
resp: 10,53
